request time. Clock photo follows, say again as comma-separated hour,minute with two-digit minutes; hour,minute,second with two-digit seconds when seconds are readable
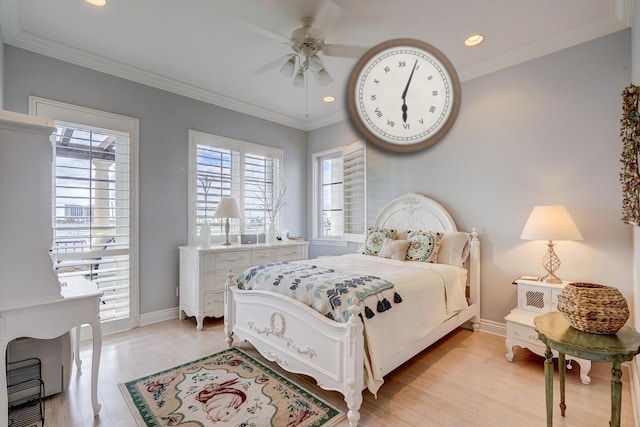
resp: 6,04
